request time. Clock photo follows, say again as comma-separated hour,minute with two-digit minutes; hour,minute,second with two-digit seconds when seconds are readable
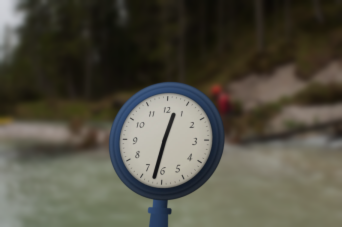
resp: 12,32
